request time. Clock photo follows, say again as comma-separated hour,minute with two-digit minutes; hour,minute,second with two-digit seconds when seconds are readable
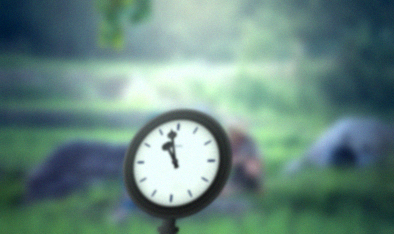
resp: 10,58
